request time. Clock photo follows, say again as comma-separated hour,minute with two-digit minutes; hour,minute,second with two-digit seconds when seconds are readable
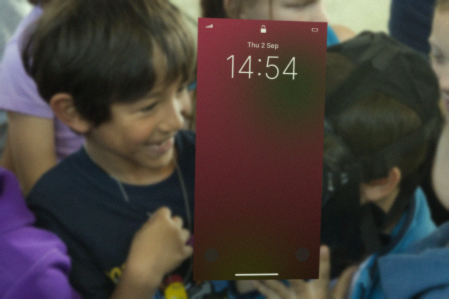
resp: 14,54
